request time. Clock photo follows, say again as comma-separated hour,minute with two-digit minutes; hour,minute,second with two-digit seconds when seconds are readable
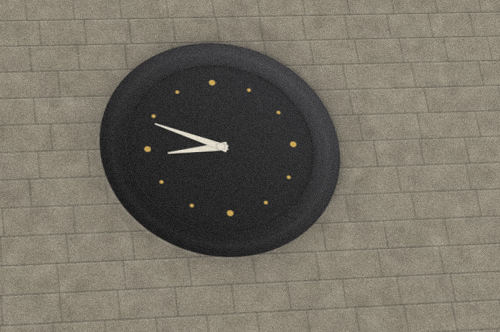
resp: 8,49
